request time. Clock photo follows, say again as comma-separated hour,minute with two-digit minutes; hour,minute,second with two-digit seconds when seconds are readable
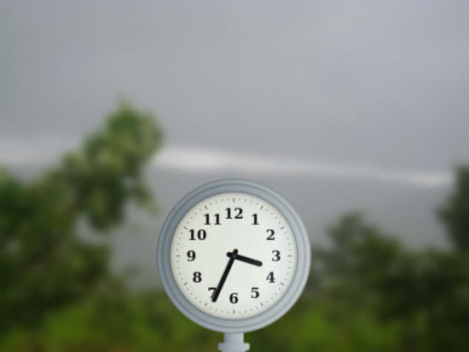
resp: 3,34
